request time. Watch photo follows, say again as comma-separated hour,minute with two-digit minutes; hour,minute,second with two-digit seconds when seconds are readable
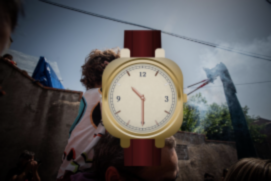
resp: 10,30
